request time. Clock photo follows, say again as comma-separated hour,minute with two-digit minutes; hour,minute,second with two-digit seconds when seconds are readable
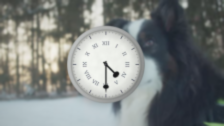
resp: 4,30
